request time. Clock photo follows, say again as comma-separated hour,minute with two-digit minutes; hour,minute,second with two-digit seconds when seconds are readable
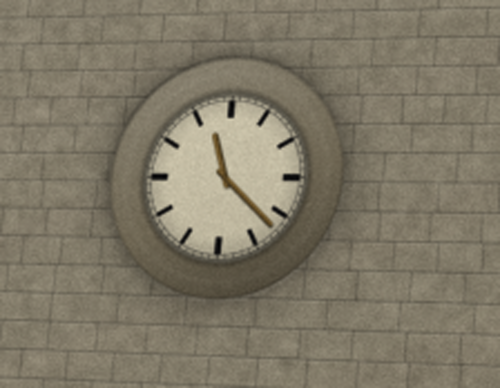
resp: 11,22
